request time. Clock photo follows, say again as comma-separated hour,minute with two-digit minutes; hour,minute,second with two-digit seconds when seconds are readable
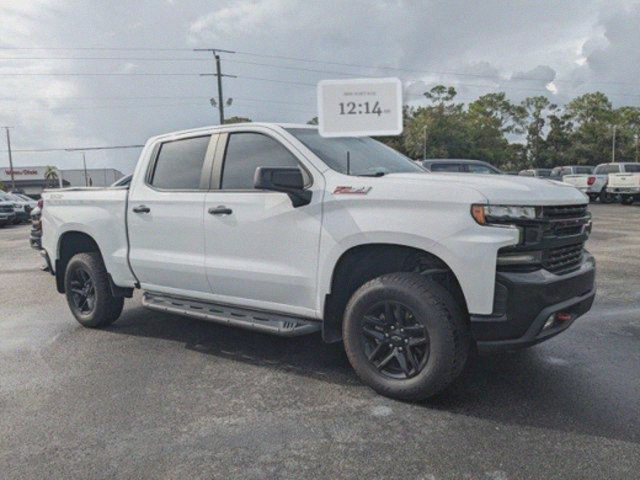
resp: 12,14
